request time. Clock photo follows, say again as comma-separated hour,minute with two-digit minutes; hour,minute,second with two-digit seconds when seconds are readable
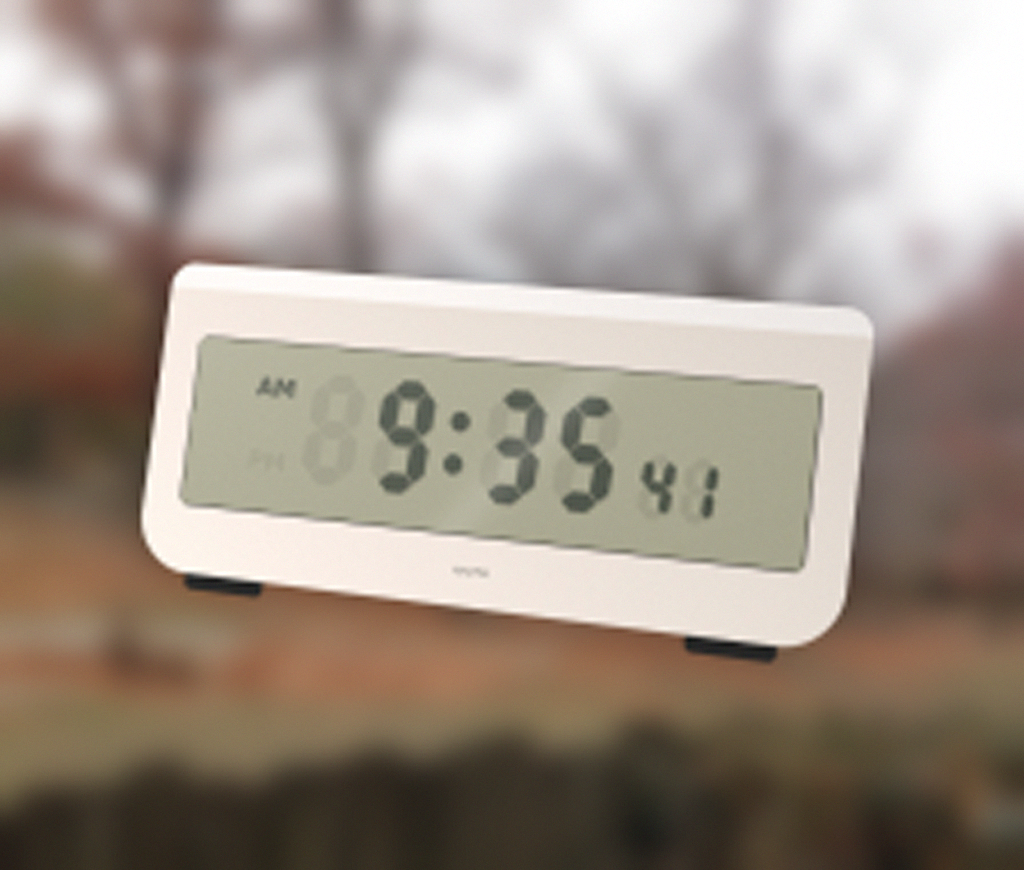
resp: 9,35,41
